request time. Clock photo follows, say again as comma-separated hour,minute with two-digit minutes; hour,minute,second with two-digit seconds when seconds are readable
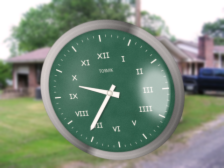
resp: 9,36
